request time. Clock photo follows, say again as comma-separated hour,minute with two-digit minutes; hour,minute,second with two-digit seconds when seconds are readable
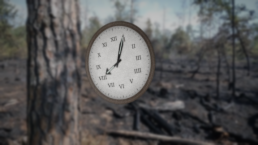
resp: 8,04
